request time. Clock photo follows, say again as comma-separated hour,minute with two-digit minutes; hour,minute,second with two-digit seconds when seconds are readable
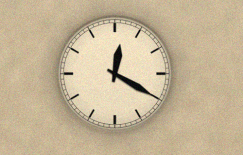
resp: 12,20
